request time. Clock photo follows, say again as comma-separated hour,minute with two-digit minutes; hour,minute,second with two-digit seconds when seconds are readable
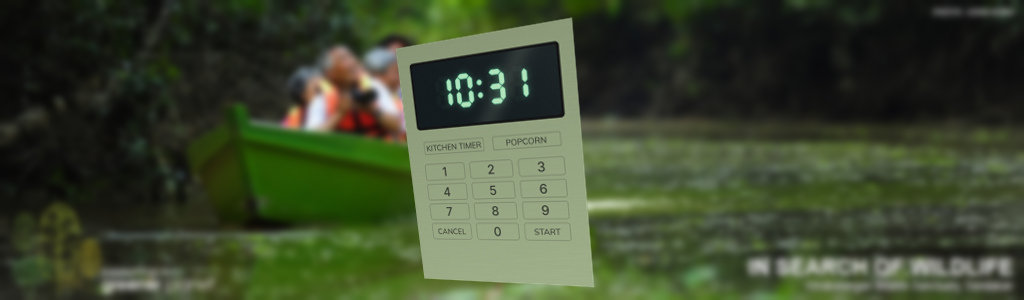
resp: 10,31
